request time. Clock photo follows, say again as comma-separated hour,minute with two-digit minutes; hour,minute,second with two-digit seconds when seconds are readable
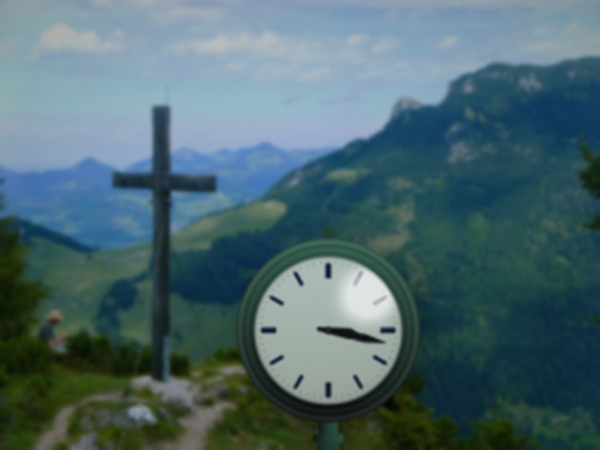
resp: 3,17
